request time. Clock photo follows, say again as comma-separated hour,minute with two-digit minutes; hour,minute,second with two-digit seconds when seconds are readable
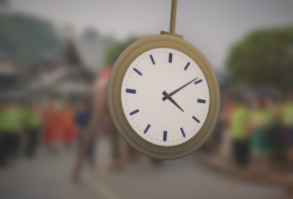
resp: 4,09
